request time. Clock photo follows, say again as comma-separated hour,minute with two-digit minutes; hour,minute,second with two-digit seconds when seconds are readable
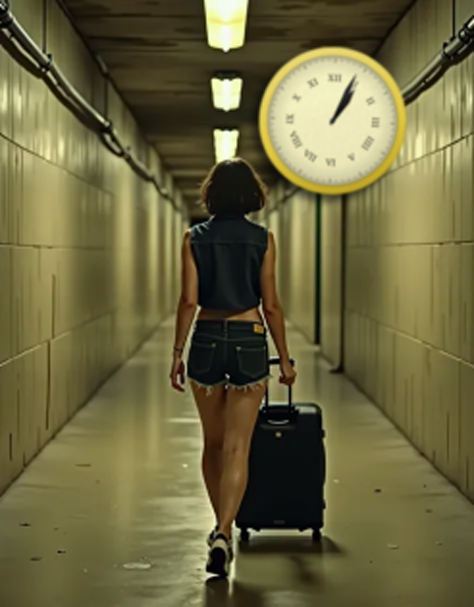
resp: 1,04
